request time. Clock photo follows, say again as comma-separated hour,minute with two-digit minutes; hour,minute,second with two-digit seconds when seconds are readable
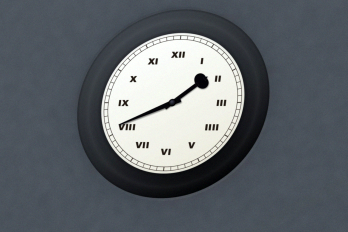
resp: 1,41
